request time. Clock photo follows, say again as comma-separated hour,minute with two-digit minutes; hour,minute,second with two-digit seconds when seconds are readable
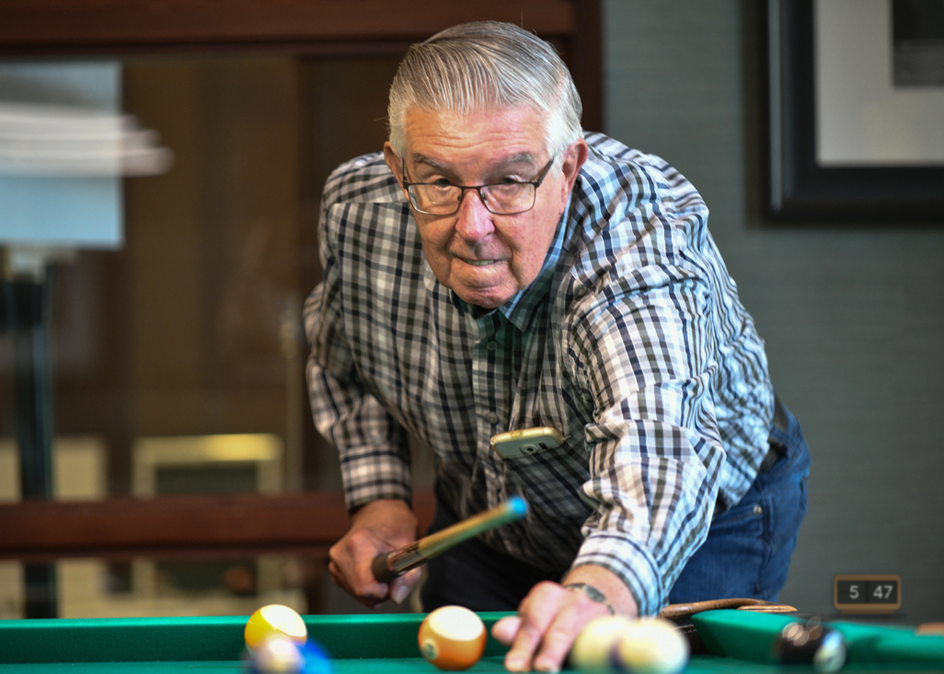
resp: 5,47
